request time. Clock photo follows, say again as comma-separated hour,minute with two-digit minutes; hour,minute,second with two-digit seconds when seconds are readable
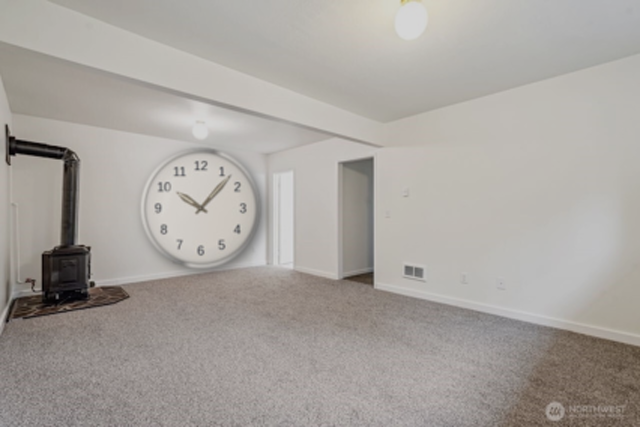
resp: 10,07
